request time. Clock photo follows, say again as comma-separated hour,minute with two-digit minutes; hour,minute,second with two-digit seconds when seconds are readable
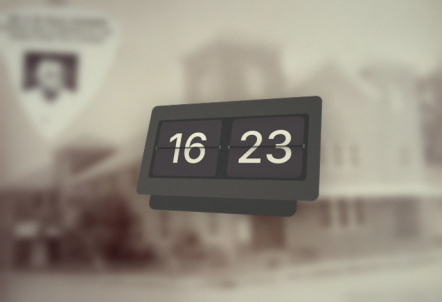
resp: 16,23
